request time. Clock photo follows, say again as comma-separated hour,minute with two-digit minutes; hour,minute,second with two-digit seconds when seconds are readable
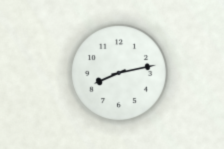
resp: 8,13
